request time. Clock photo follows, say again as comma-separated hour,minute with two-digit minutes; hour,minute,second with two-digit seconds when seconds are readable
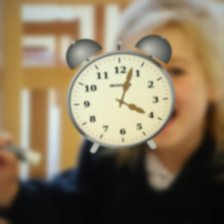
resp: 4,03
